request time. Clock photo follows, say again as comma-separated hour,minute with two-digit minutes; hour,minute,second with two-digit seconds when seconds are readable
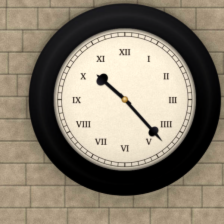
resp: 10,23
